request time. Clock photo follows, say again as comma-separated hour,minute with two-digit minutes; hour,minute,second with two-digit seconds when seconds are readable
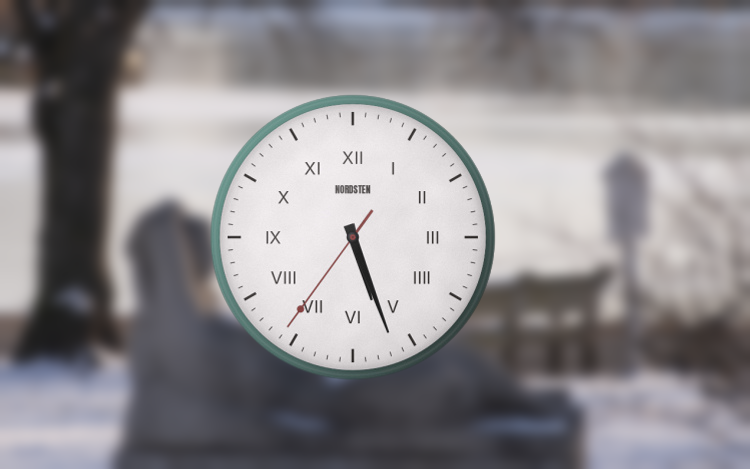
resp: 5,26,36
